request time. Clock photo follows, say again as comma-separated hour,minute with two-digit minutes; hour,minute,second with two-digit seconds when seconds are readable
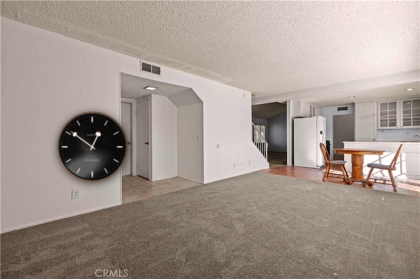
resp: 12,51
